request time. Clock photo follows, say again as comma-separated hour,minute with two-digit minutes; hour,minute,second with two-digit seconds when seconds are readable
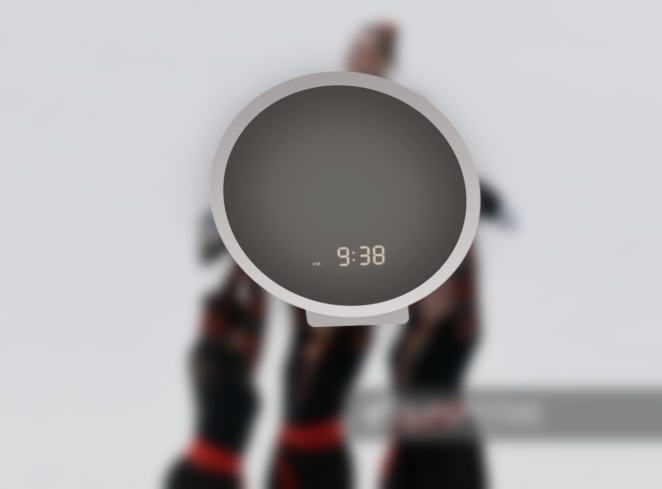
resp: 9,38
